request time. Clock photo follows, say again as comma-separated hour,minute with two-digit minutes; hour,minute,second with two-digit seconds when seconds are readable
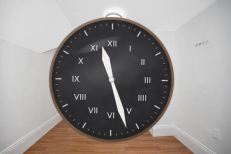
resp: 11,27
